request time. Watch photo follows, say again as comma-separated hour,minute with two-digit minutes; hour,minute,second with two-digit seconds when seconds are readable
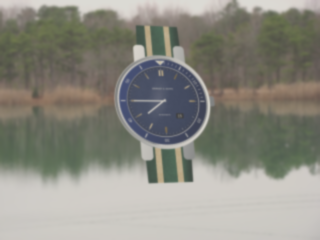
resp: 7,45
